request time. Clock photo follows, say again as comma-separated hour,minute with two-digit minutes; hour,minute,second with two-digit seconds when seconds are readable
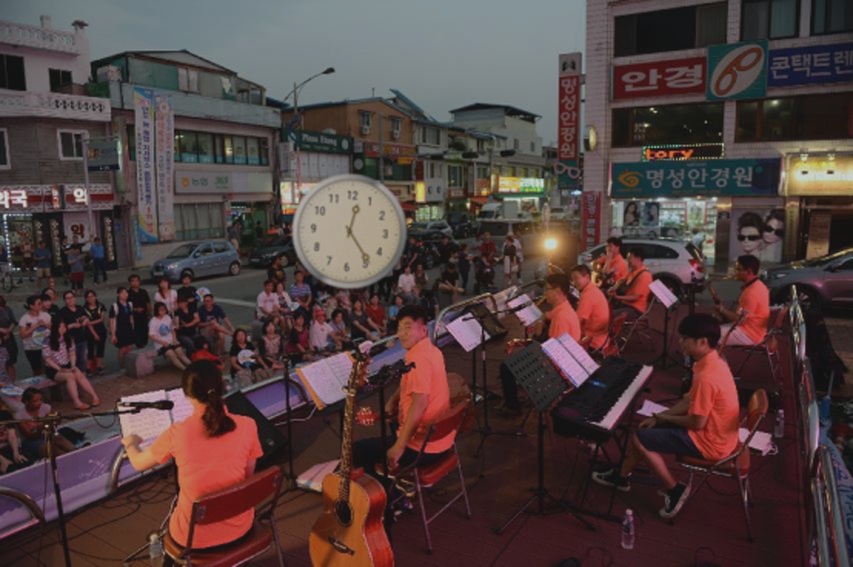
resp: 12,24
